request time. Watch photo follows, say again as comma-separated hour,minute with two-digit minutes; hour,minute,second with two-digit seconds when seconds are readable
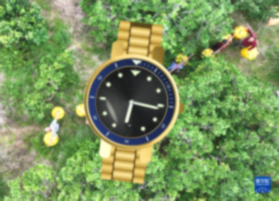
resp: 6,16
